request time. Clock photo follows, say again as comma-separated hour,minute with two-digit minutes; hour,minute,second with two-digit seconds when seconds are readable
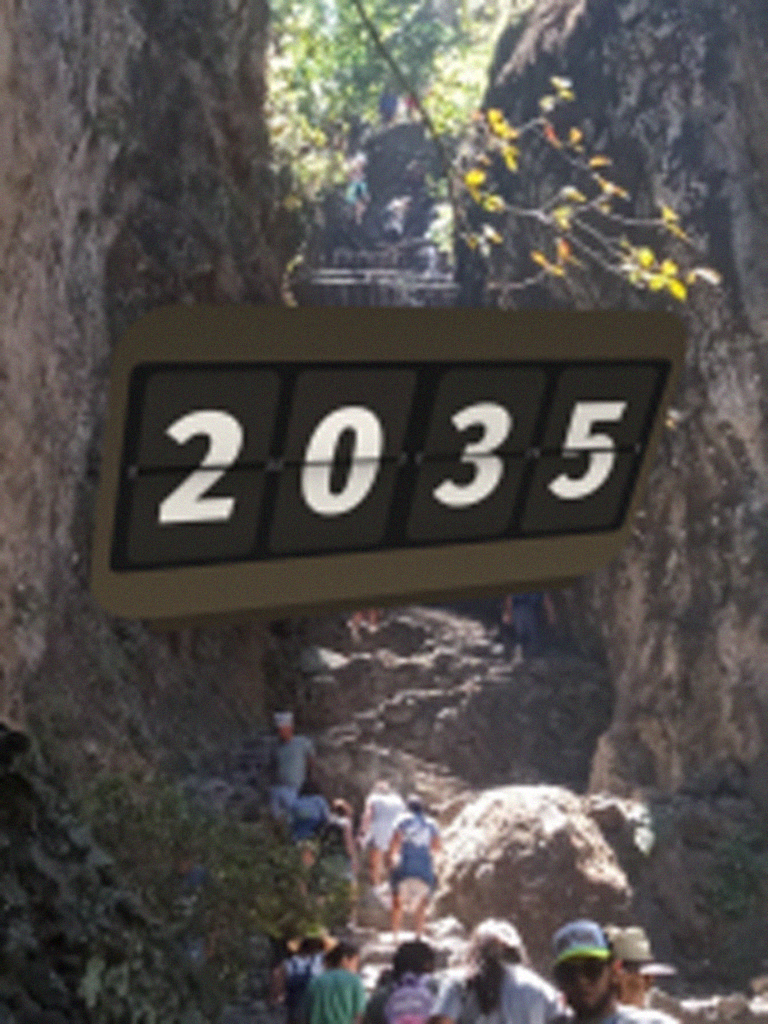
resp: 20,35
